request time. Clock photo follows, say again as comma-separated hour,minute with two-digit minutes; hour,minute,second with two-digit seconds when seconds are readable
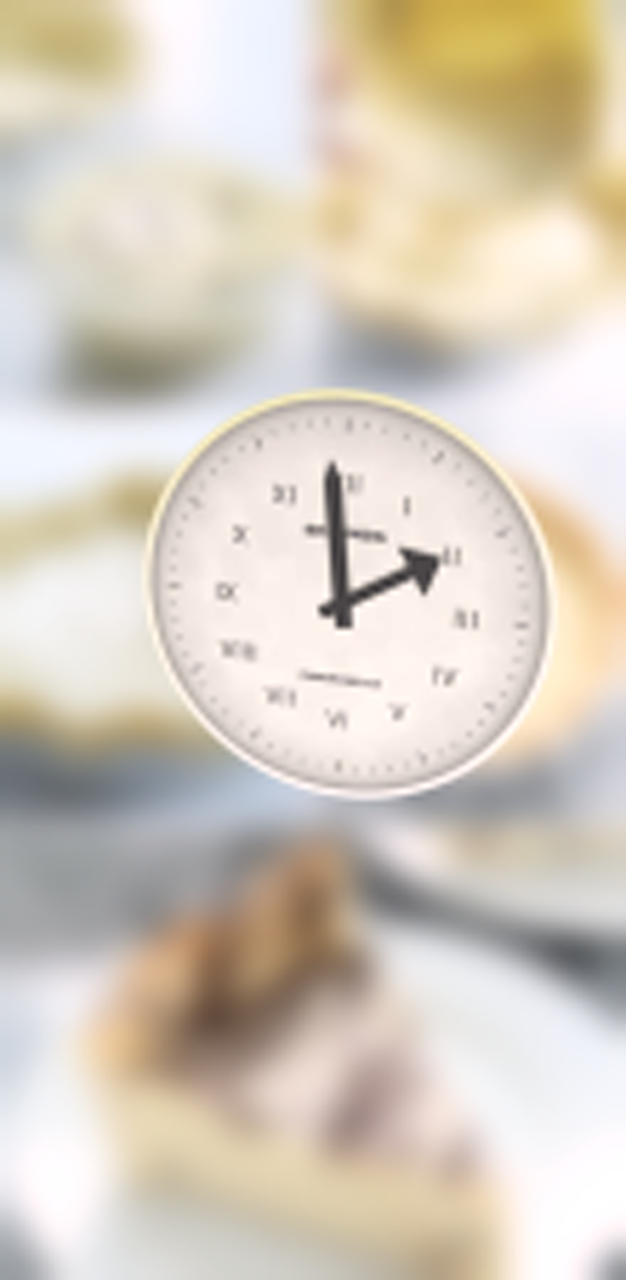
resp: 1,59
